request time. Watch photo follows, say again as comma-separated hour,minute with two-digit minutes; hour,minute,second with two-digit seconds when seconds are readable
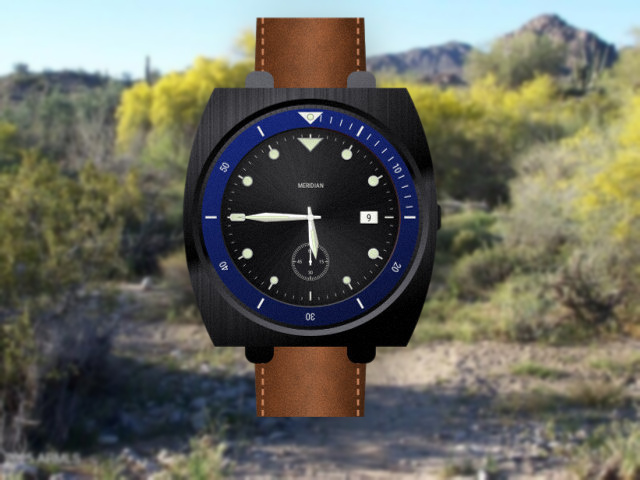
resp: 5,45
